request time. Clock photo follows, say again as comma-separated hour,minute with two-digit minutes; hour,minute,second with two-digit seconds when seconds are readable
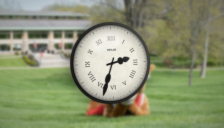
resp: 2,33
